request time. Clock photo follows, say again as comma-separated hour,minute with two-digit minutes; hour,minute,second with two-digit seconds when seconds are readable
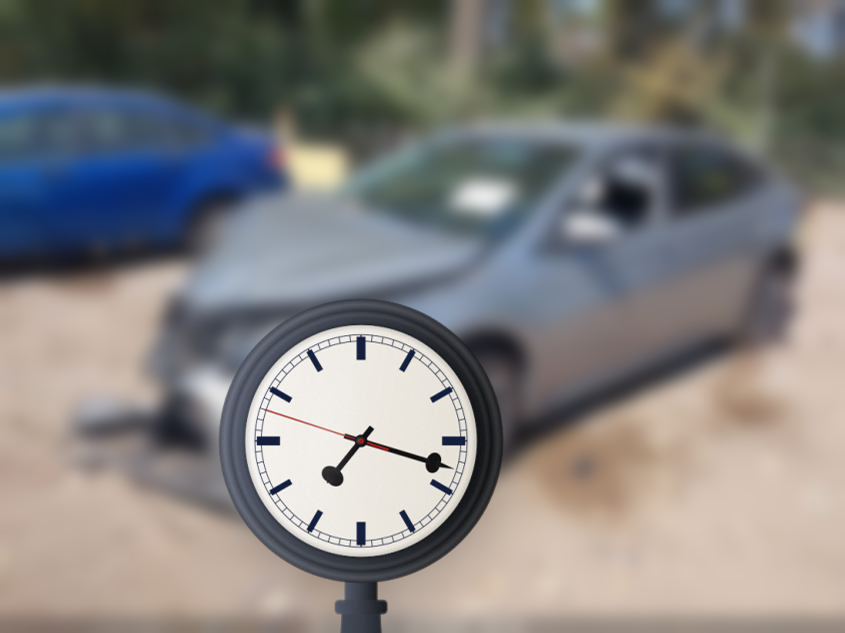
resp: 7,17,48
